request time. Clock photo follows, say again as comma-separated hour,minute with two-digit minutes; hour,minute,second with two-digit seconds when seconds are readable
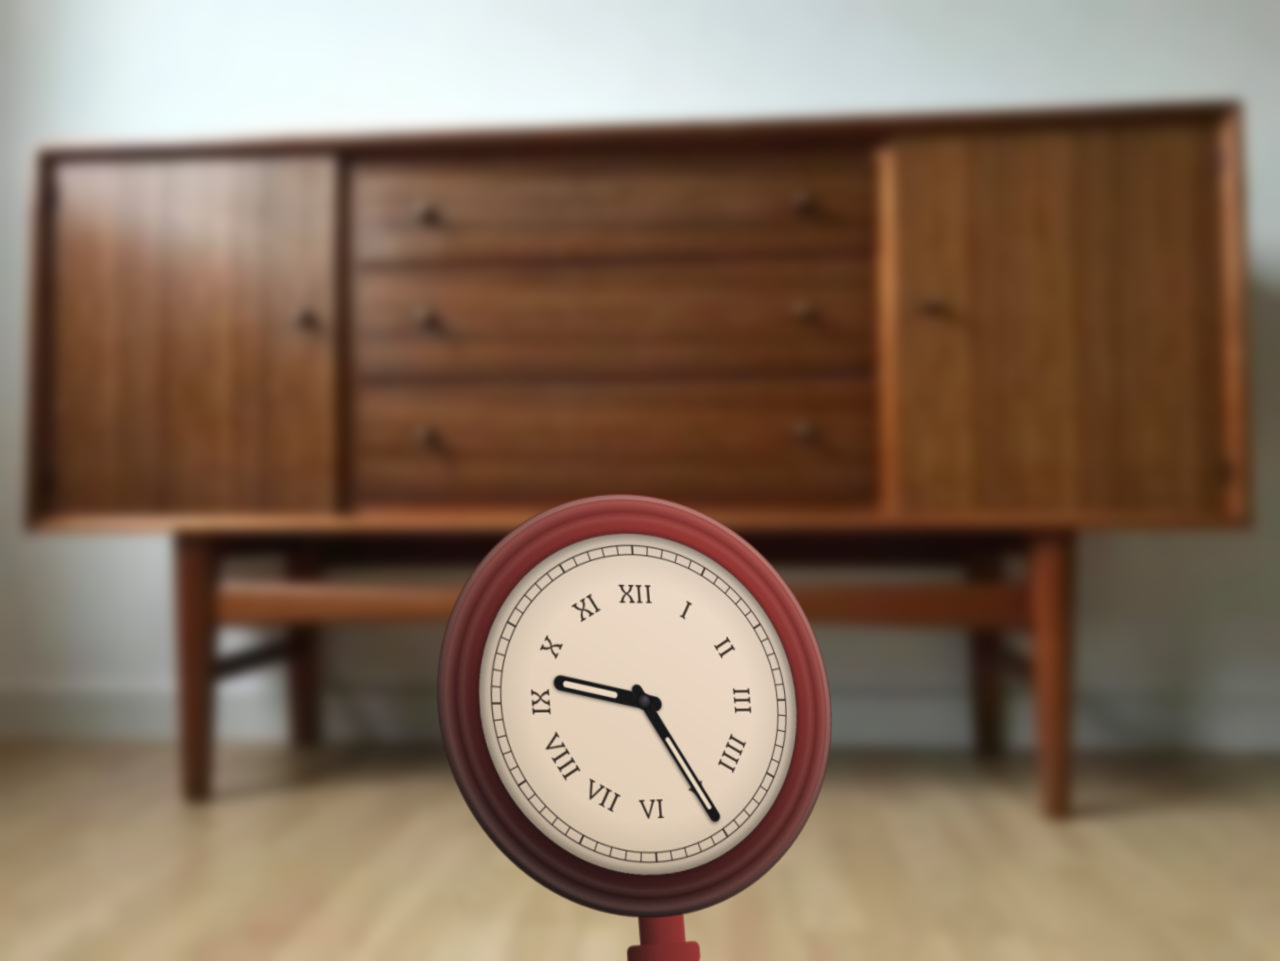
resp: 9,25
